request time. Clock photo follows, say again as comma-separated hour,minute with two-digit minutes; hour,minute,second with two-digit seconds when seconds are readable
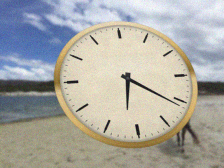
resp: 6,21
